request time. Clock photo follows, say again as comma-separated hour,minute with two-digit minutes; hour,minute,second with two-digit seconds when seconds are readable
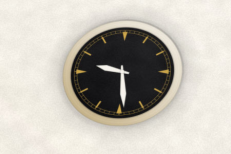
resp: 9,29
